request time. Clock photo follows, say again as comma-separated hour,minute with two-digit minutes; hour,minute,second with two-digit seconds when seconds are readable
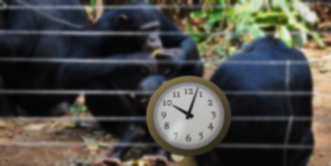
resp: 10,03
